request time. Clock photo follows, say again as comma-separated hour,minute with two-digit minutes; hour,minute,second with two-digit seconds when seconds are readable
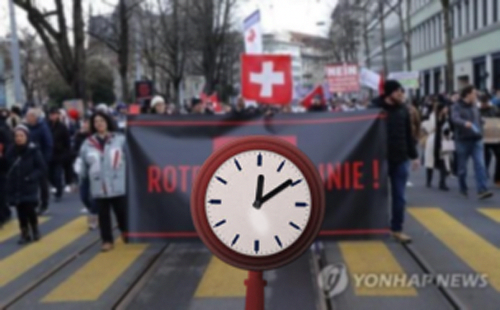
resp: 12,09
